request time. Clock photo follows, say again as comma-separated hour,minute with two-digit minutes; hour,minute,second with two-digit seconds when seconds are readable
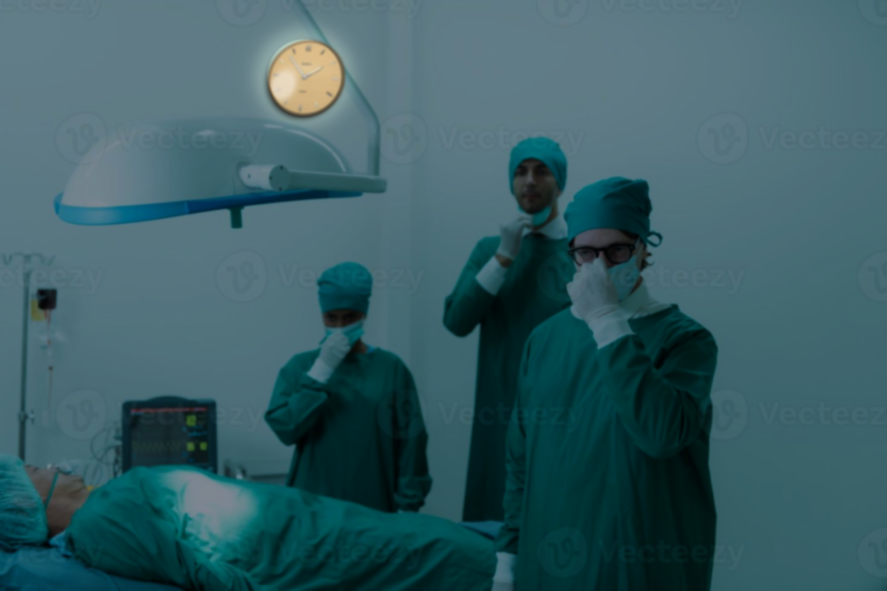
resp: 1,53
